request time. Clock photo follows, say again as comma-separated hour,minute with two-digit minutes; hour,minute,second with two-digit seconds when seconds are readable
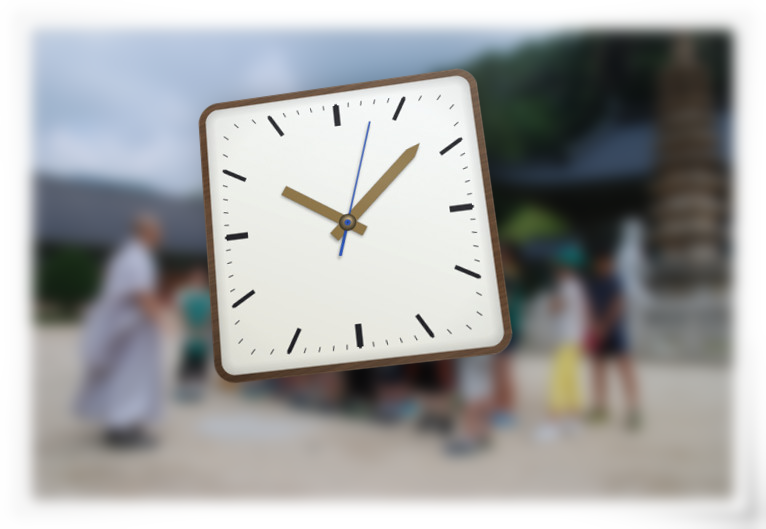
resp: 10,08,03
